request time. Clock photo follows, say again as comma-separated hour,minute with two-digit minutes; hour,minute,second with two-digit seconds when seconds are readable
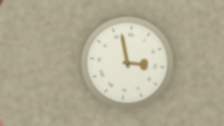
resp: 2,57
